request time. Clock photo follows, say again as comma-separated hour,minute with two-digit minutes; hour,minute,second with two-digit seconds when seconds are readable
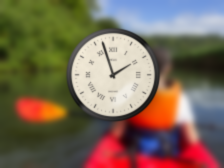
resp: 1,57
